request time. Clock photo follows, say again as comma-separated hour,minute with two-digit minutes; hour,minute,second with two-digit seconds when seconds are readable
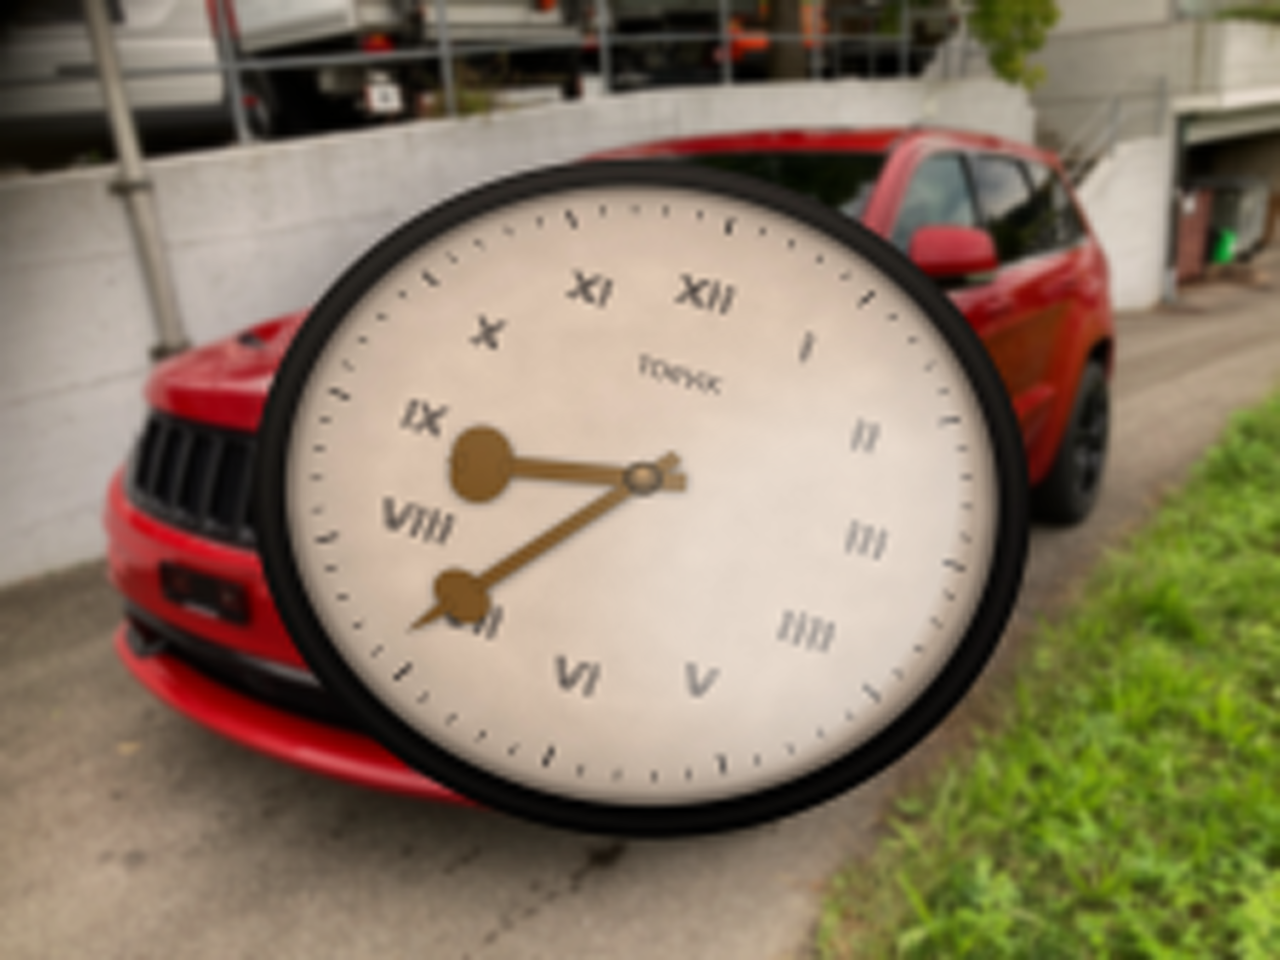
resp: 8,36
